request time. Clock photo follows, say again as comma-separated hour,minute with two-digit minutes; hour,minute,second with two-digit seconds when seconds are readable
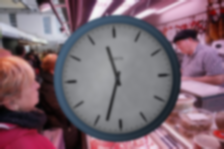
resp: 11,33
